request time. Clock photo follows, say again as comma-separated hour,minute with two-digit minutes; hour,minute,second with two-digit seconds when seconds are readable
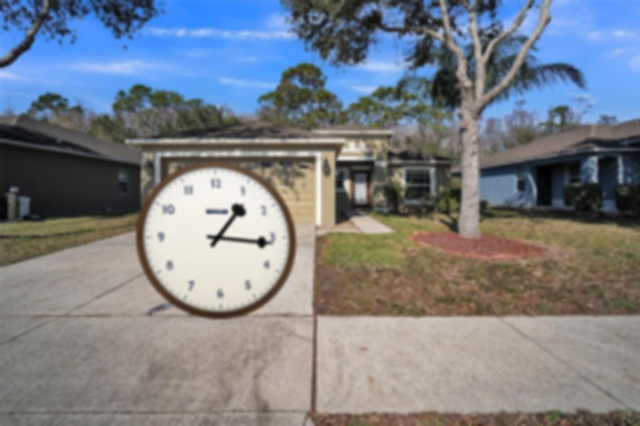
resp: 1,16
